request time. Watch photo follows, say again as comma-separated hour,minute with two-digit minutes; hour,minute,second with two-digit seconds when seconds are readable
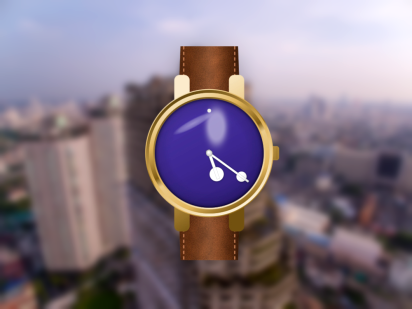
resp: 5,21
